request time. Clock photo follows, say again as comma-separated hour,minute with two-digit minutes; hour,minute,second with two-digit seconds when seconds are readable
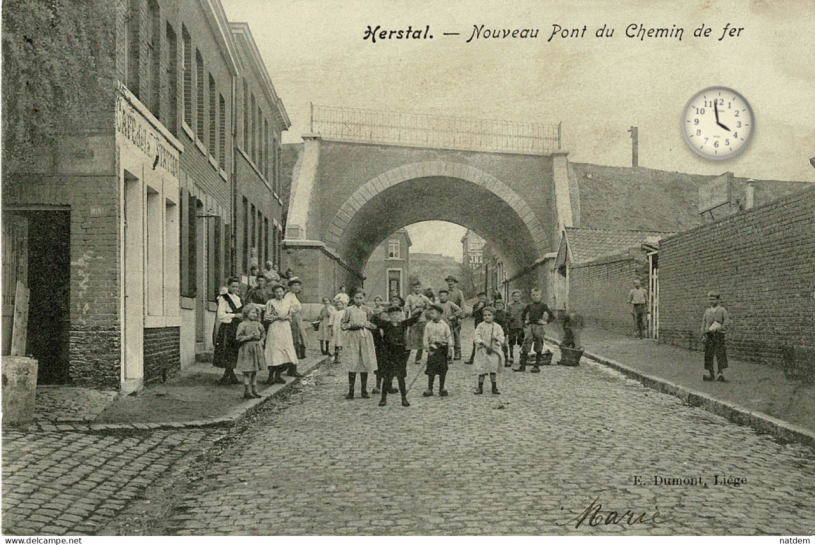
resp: 3,58
